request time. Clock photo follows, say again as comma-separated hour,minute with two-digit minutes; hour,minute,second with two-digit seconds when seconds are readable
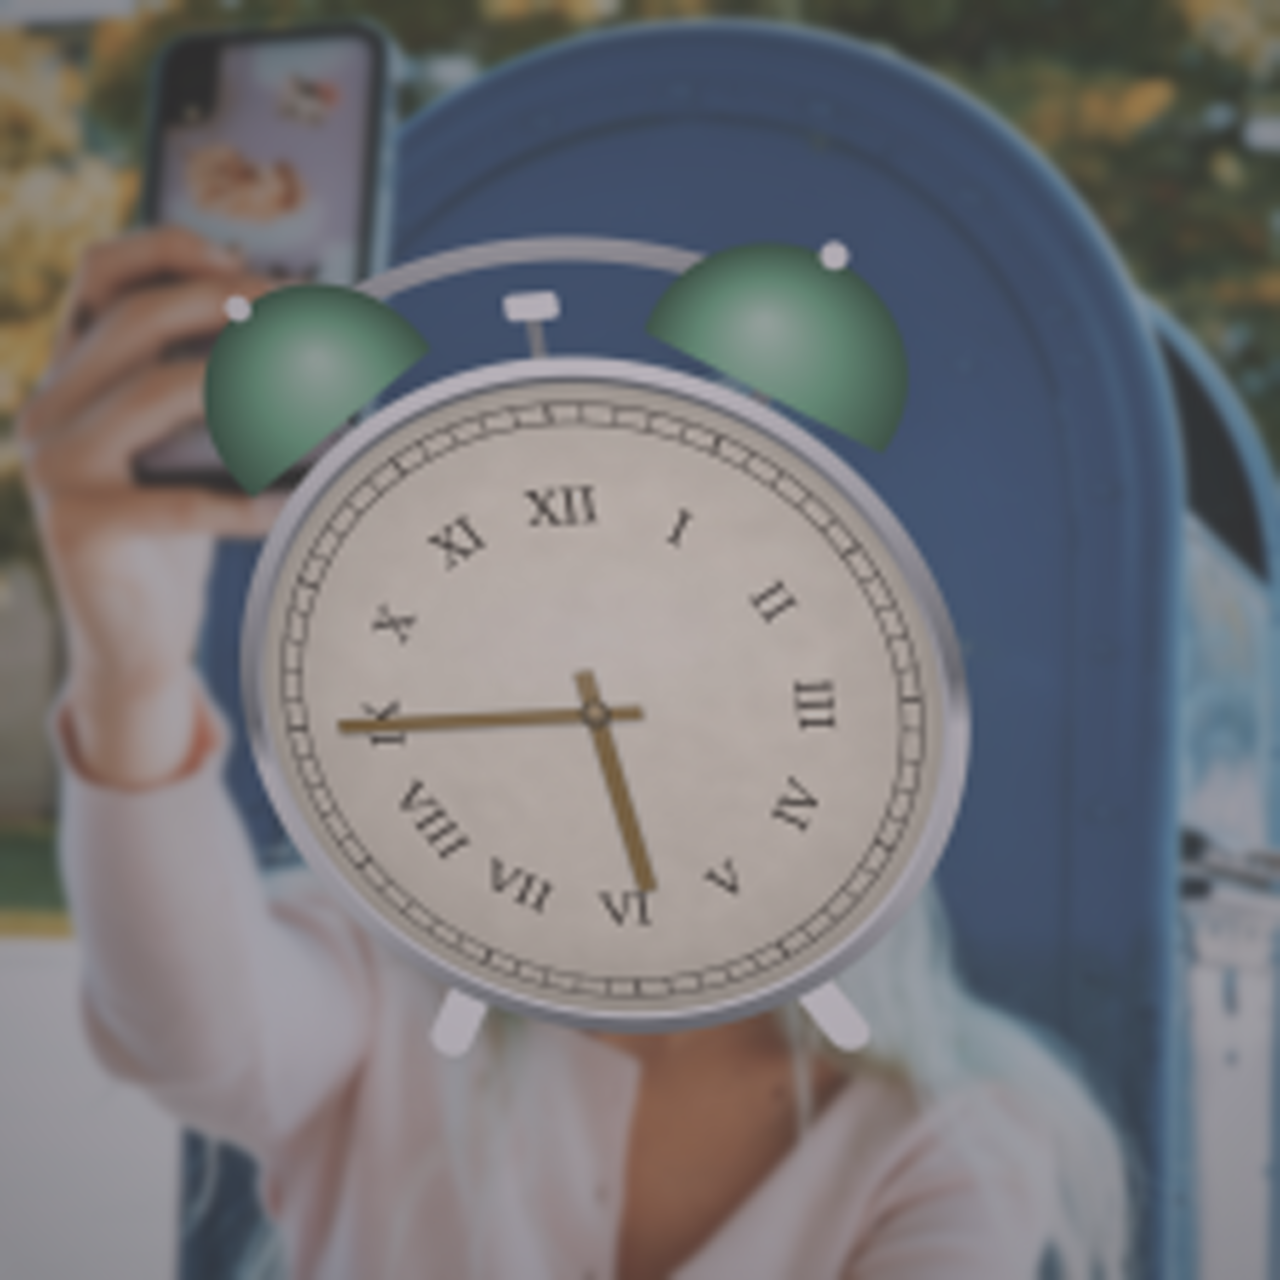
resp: 5,45
